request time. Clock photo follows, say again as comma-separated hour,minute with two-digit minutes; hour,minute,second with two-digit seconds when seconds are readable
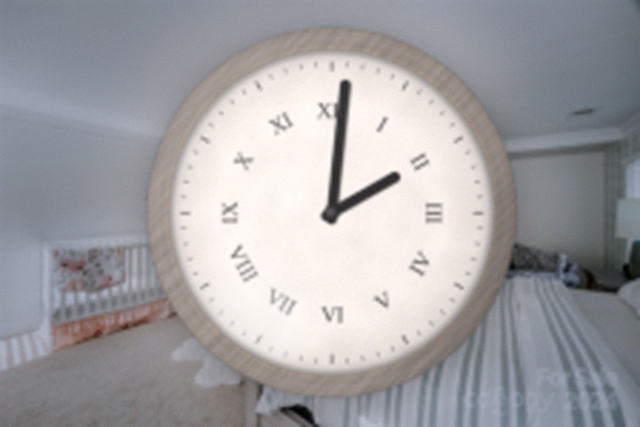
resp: 2,01
